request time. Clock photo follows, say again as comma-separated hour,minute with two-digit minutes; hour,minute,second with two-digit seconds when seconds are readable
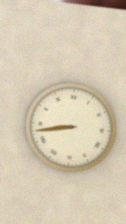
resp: 8,43
